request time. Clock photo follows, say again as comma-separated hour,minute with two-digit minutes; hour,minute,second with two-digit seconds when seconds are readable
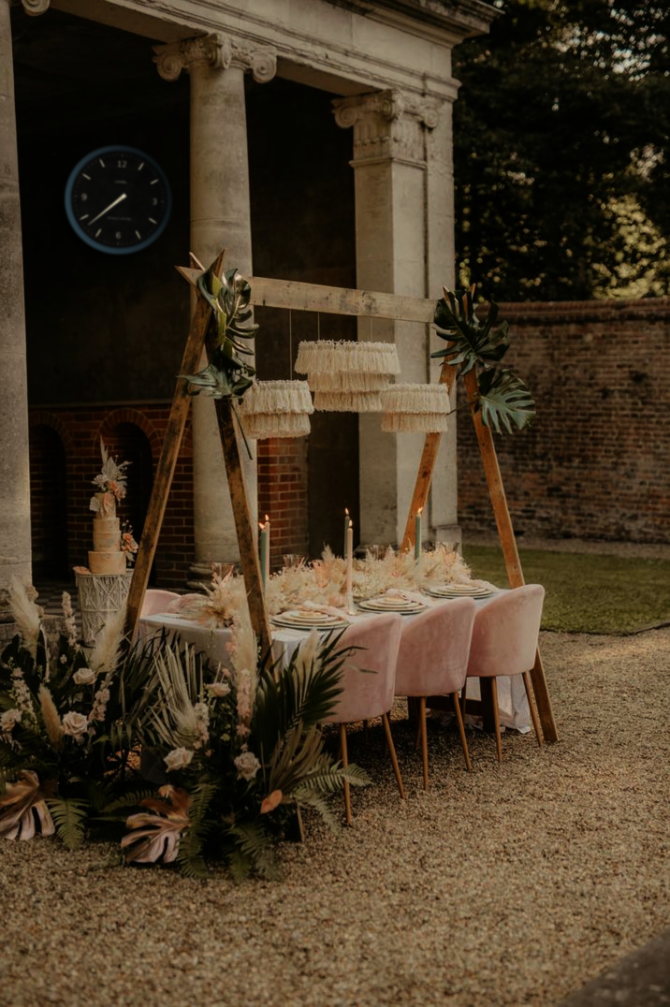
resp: 7,38
